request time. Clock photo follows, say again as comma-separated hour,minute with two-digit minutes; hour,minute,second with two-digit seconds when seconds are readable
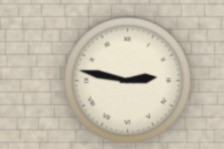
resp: 2,47
